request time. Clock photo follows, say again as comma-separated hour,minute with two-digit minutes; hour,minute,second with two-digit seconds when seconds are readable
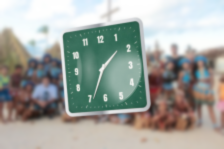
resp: 1,34
